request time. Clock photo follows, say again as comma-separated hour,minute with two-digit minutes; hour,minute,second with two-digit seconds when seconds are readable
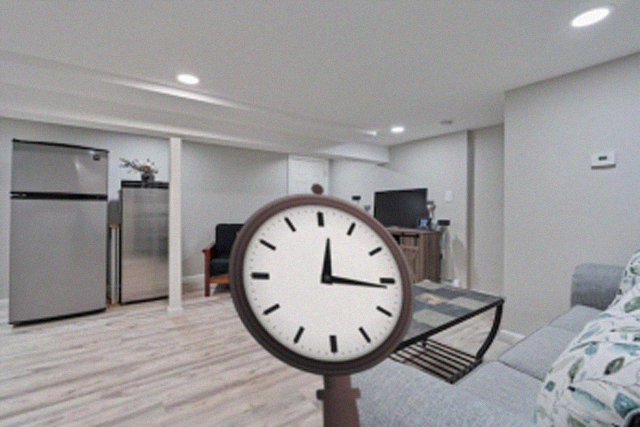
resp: 12,16
